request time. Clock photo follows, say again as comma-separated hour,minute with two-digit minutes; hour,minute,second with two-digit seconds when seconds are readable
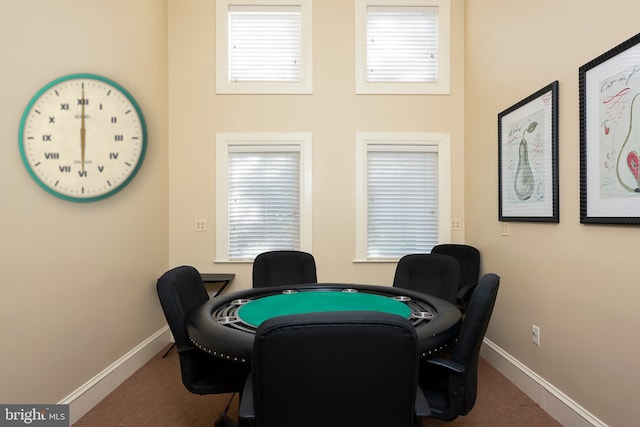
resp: 6,00
